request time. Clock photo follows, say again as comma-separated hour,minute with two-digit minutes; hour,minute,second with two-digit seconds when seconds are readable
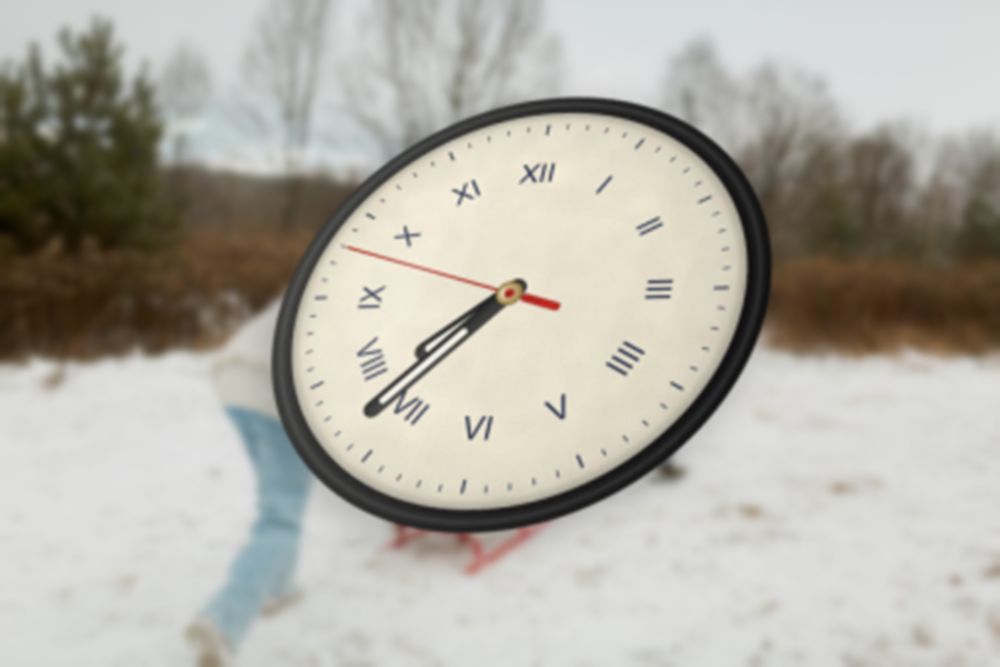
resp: 7,36,48
